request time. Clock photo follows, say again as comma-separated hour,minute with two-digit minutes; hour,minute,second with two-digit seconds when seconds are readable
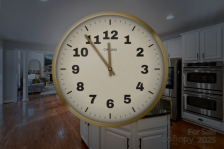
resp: 11,54
